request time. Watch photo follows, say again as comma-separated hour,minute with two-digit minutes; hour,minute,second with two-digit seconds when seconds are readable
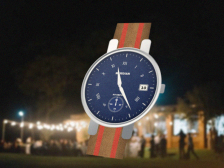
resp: 11,24
